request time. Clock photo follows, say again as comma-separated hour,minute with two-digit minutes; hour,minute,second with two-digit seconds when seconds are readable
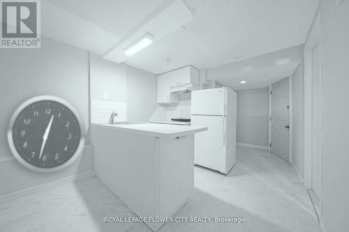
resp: 12,32
